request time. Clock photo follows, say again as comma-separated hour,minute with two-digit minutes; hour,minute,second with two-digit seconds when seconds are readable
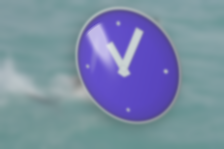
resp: 11,05
